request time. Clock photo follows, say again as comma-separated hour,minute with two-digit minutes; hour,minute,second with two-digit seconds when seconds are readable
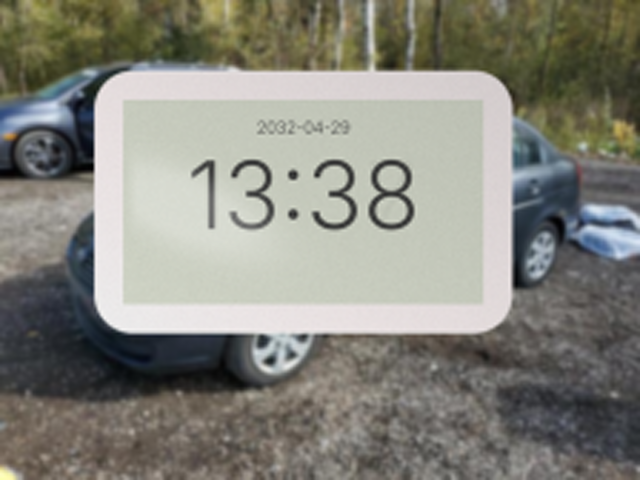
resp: 13,38
